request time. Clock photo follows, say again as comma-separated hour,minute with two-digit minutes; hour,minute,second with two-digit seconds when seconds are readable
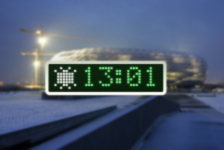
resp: 13,01
